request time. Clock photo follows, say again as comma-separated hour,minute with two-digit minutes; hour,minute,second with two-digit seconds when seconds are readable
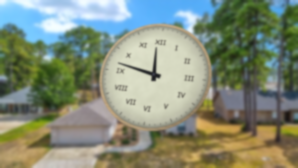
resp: 11,47
